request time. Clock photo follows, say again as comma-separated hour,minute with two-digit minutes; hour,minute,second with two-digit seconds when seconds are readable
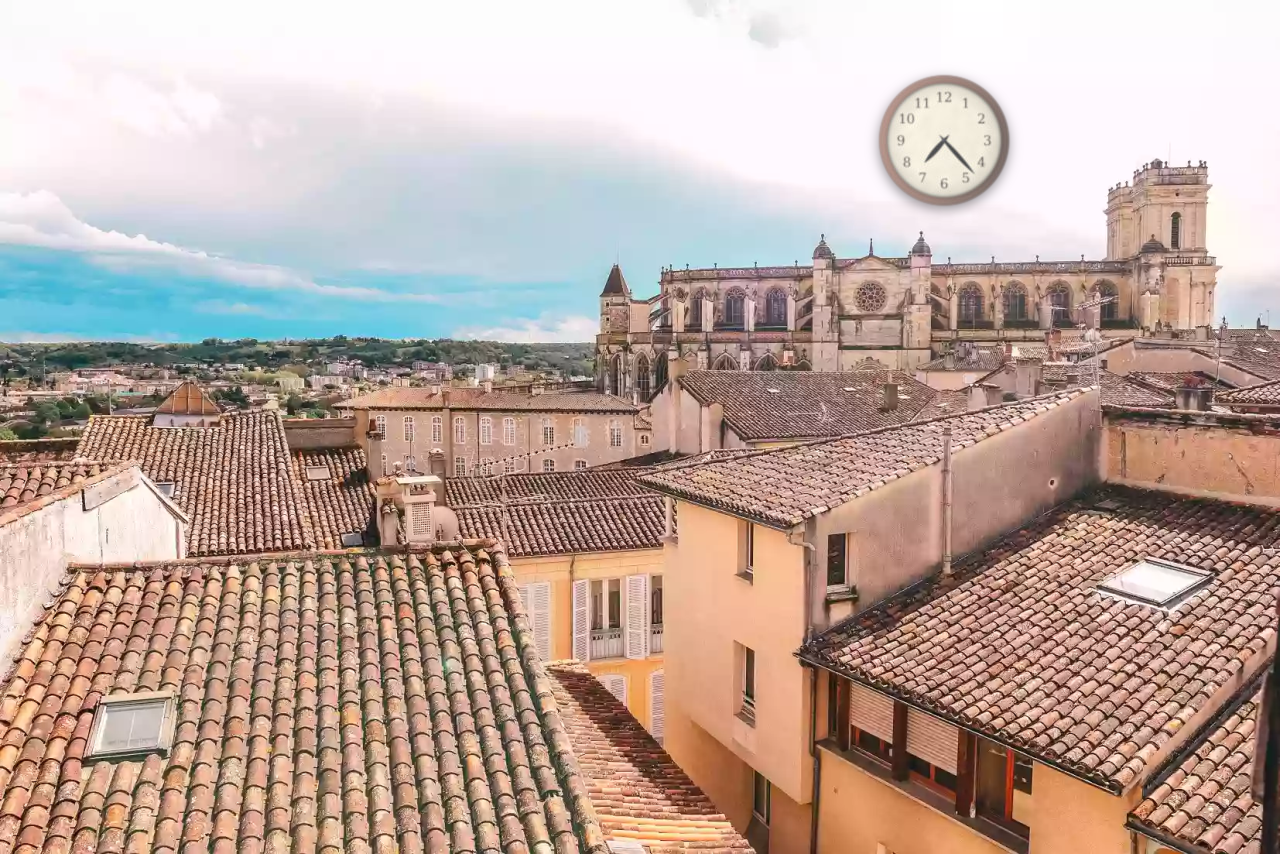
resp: 7,23
